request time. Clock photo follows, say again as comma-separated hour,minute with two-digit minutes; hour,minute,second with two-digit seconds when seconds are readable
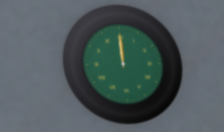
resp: 12,00
